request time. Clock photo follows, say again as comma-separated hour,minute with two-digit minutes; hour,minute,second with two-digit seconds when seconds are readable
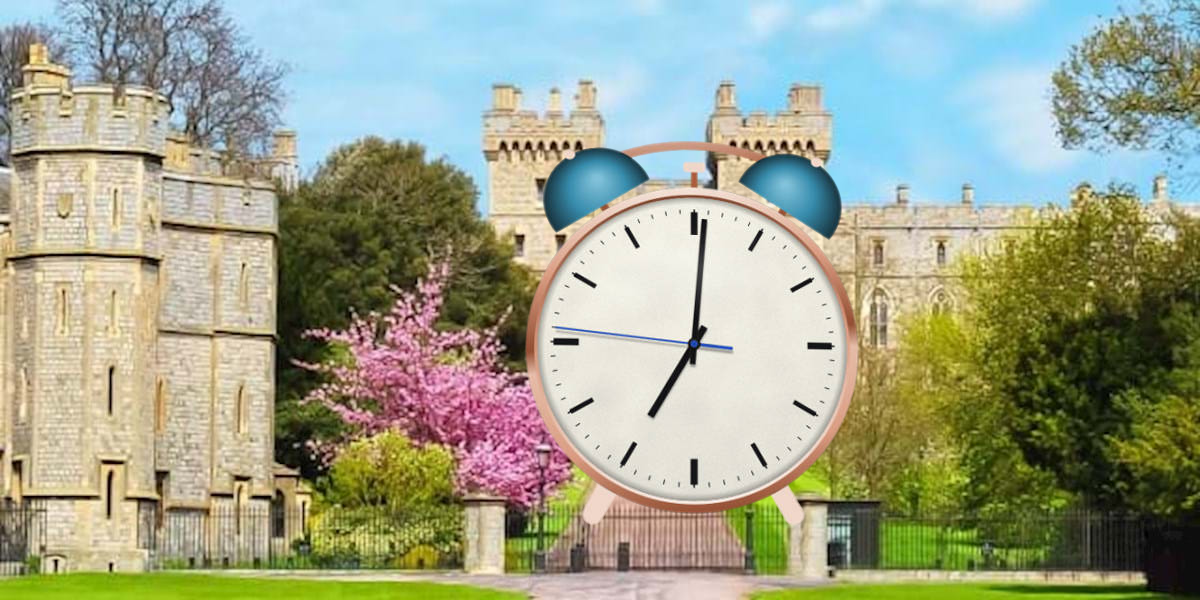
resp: 7,00,46
